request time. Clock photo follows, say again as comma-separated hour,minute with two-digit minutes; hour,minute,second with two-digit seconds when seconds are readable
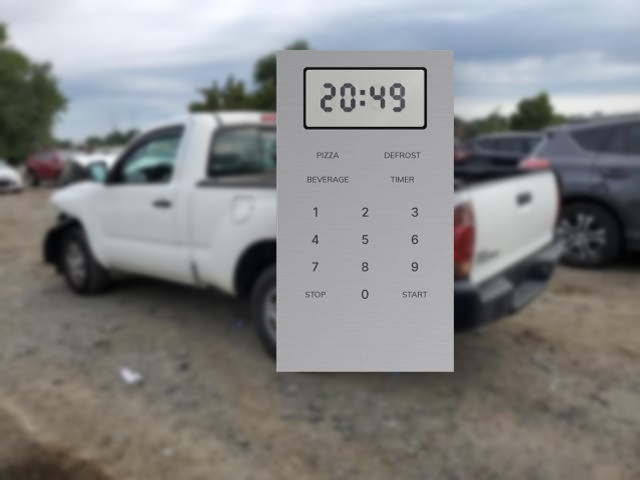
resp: 20,49
